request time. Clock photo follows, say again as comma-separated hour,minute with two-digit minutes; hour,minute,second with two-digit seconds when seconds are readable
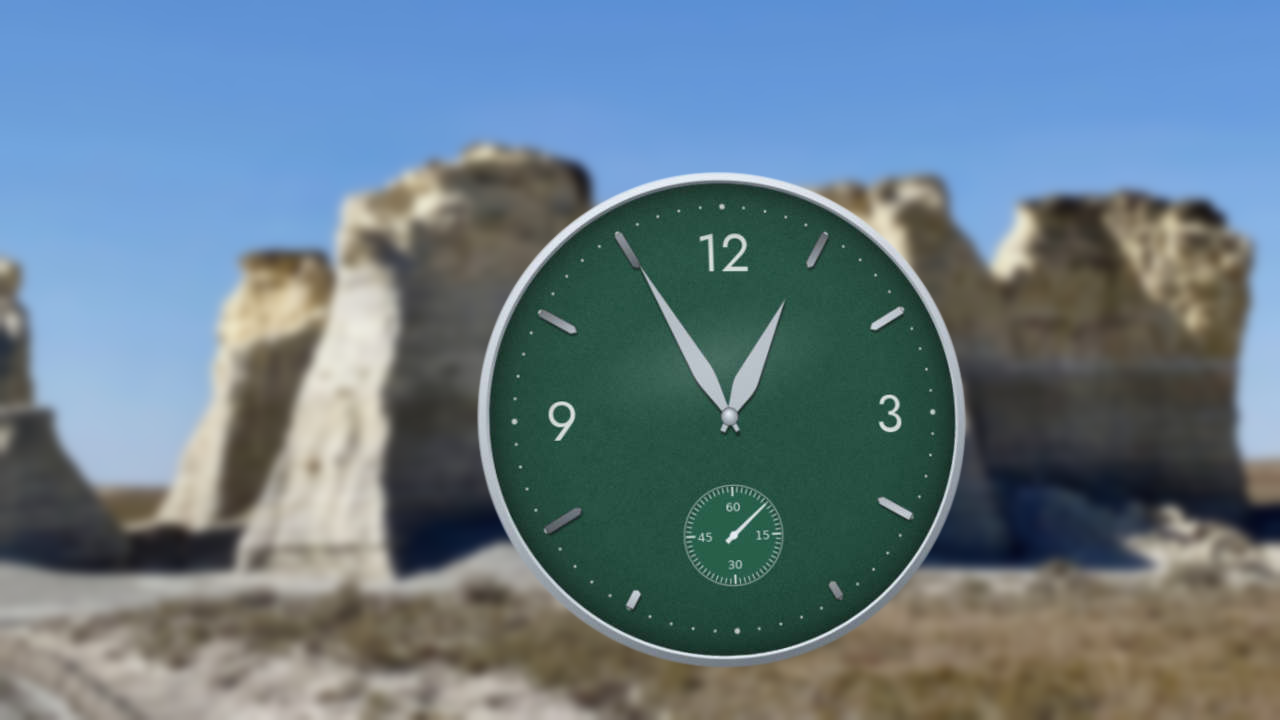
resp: 12,55,08
